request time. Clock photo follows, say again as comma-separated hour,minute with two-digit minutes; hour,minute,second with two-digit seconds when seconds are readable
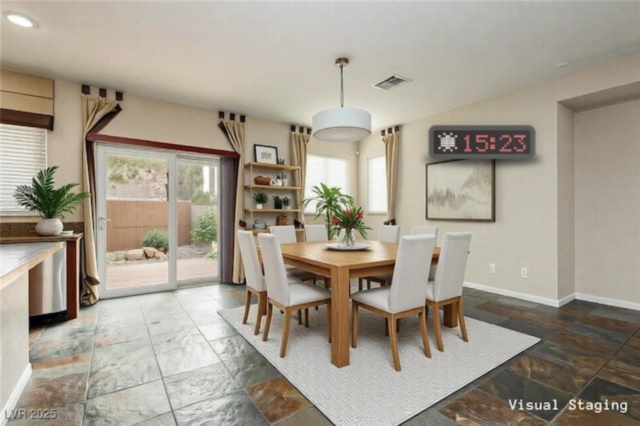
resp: 15,23
